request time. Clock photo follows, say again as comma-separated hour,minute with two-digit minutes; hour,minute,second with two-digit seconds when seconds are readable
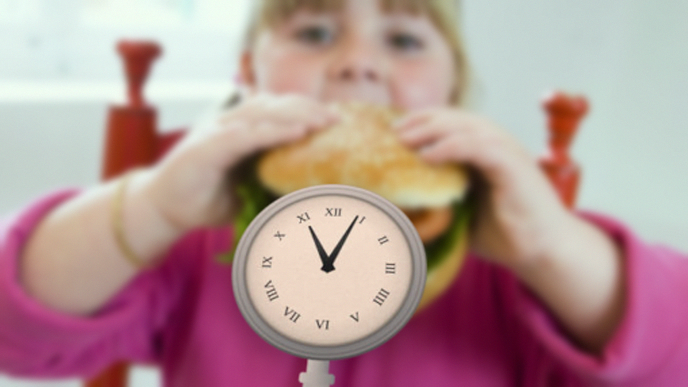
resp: 11,04
